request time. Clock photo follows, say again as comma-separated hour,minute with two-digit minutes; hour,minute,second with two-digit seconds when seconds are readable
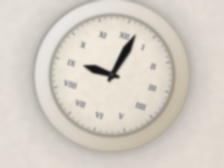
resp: 9,02
